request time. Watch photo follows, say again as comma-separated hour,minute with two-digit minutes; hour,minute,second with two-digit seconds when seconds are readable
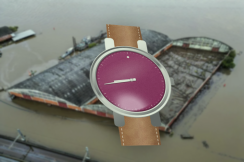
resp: 8,43
